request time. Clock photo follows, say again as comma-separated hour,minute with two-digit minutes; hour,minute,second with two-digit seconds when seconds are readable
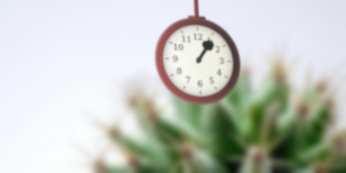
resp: 1,06
